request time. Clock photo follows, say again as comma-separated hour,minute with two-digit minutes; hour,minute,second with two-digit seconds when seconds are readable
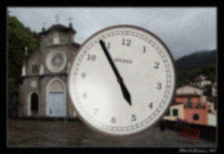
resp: 4,54
